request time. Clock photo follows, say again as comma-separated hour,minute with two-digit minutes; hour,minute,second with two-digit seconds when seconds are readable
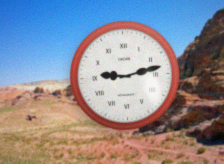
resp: 9,13
